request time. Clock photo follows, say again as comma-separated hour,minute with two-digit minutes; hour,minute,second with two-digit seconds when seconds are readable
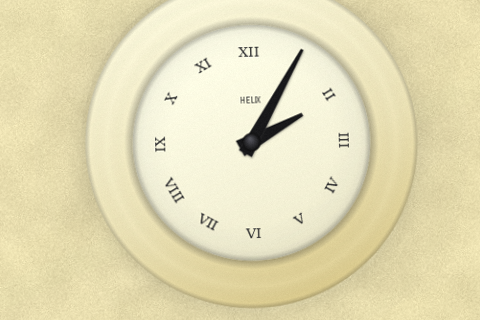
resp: 2,05
